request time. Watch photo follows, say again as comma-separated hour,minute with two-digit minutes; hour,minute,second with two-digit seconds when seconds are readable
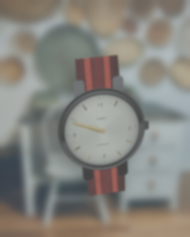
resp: 9,49
